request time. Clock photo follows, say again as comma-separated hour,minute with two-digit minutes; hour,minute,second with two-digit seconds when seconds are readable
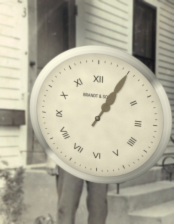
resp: 1,05
